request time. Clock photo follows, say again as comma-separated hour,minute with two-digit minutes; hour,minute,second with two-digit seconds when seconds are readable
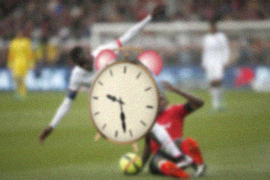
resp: 9,27
